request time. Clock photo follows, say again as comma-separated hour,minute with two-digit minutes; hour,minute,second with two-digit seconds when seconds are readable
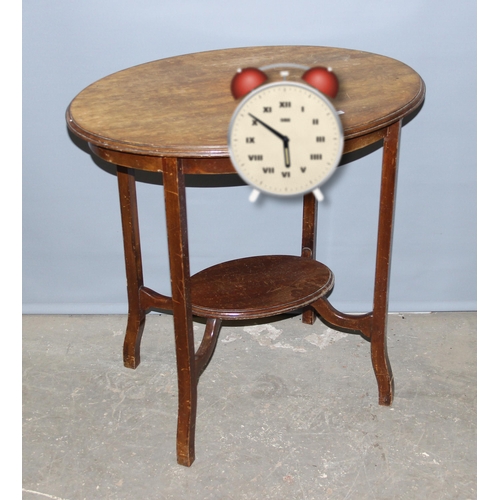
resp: 5,51
